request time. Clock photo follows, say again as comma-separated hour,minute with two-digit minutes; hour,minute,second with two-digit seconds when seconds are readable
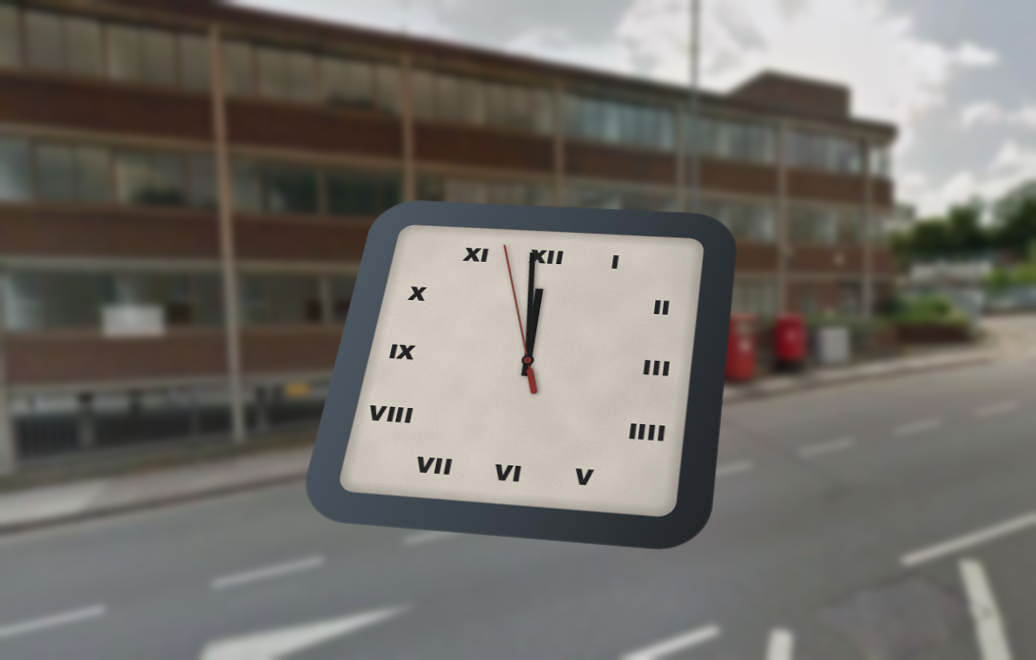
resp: 11,58,57
